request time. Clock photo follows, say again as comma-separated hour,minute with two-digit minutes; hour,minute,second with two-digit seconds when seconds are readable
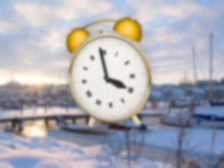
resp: 3,59
